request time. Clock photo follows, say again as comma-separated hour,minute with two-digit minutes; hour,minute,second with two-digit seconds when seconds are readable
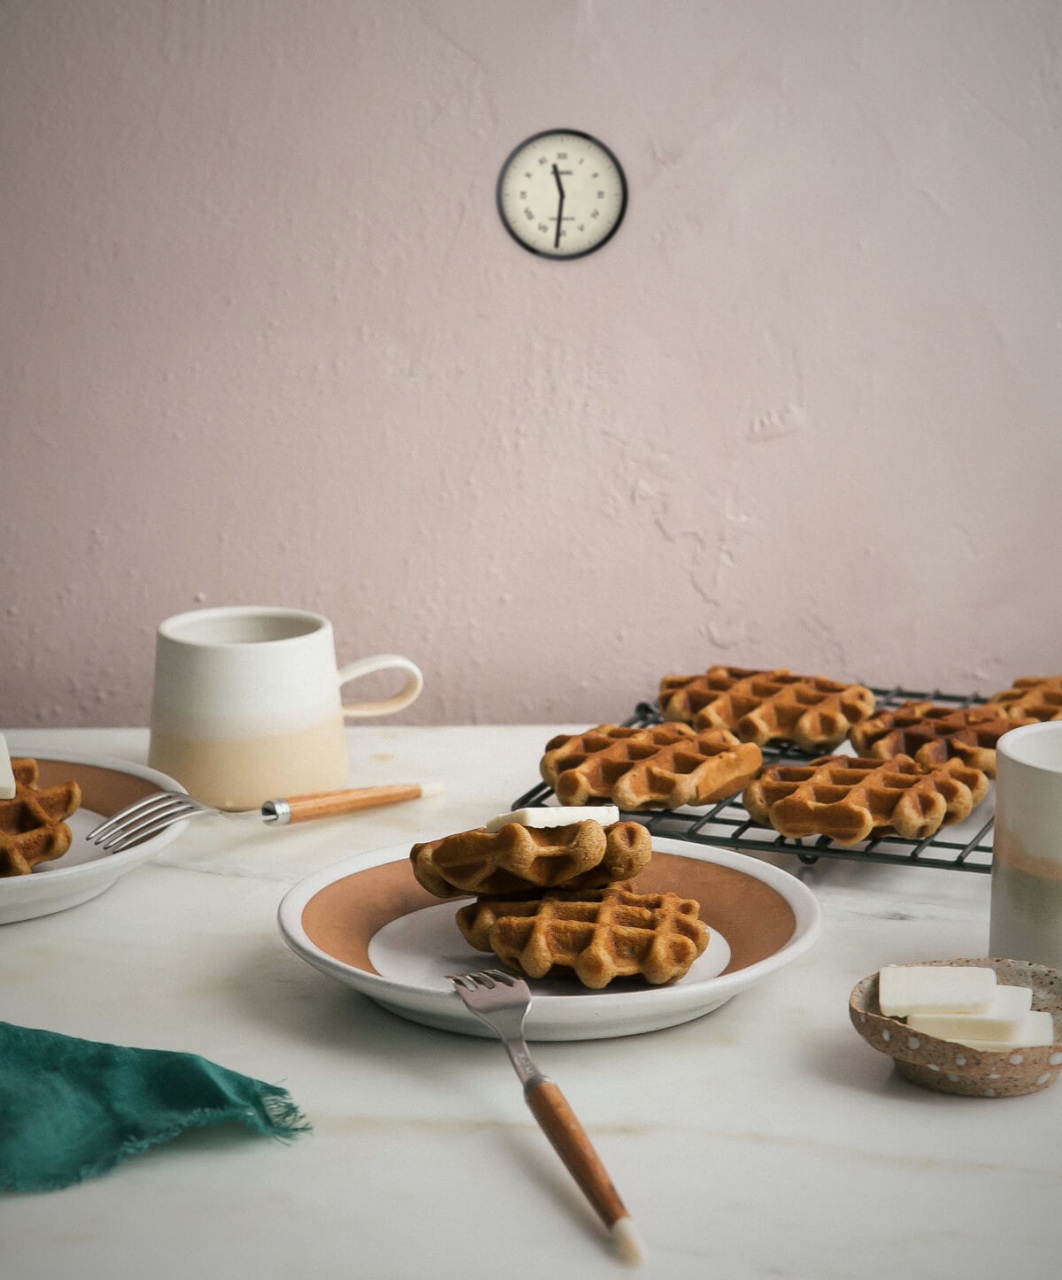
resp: 11,31
